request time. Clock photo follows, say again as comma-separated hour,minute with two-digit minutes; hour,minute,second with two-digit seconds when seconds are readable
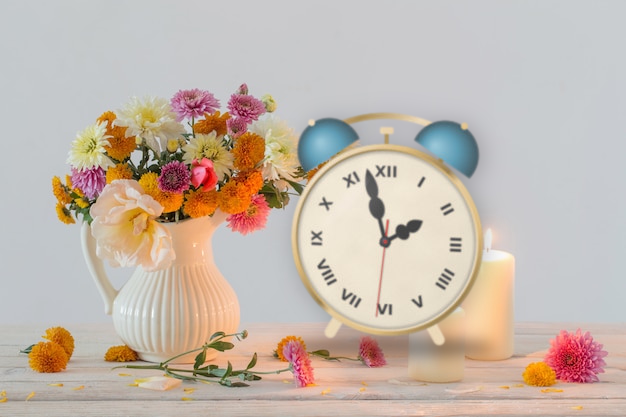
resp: 1,57,31
